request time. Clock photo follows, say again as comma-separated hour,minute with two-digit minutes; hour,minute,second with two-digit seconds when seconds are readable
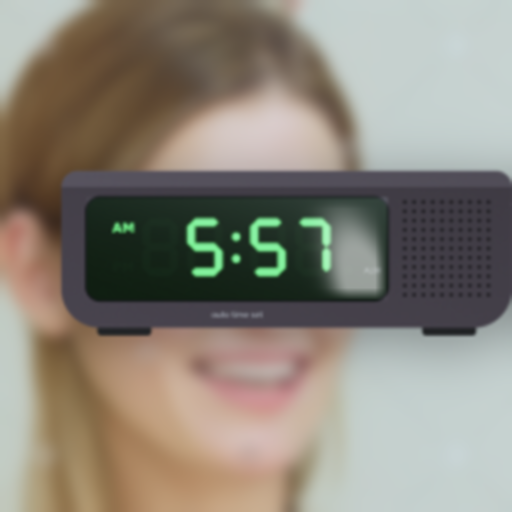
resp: 5,57
